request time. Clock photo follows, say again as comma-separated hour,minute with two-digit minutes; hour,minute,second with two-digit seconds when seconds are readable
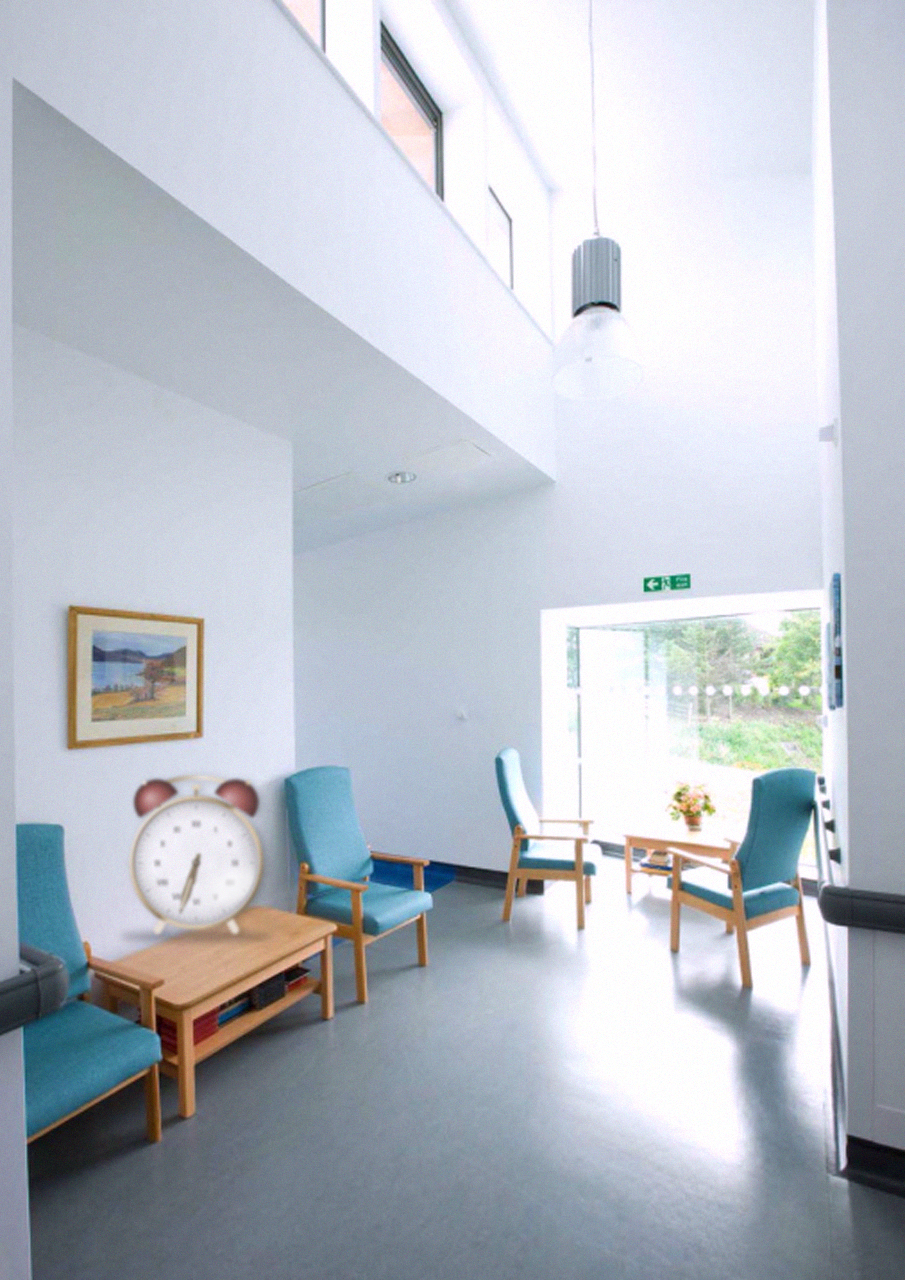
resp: 6,33
